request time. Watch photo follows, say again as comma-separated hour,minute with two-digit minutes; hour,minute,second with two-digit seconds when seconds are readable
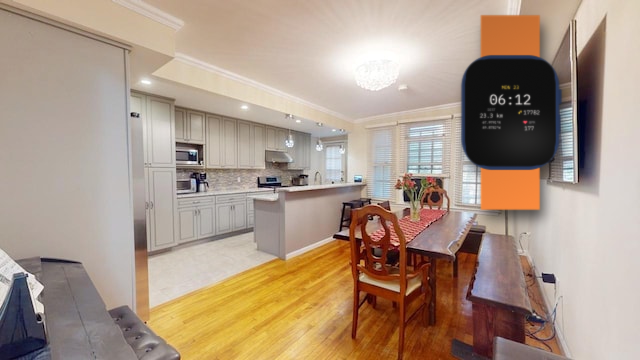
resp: 6,12
